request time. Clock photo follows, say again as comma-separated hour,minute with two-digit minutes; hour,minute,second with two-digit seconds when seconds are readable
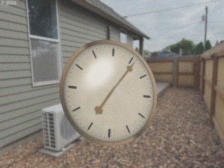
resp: 7,06
